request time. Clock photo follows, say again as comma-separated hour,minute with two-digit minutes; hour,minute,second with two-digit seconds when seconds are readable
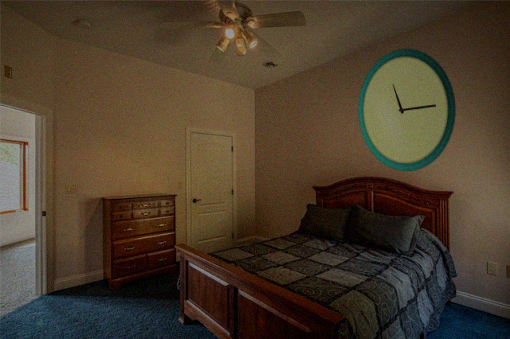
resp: 11,14
